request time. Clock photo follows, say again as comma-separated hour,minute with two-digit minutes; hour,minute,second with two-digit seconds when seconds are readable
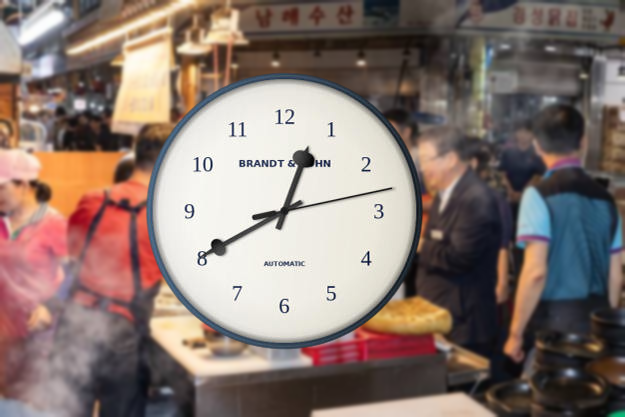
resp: 12,40,13
